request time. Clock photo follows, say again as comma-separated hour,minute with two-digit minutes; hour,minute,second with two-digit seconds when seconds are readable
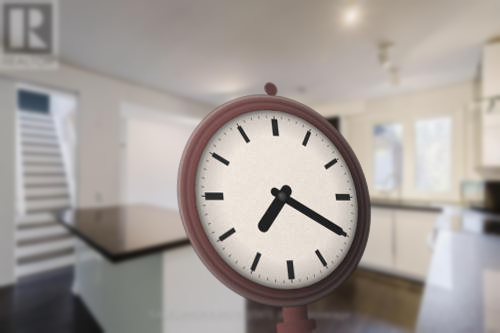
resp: 7,20
